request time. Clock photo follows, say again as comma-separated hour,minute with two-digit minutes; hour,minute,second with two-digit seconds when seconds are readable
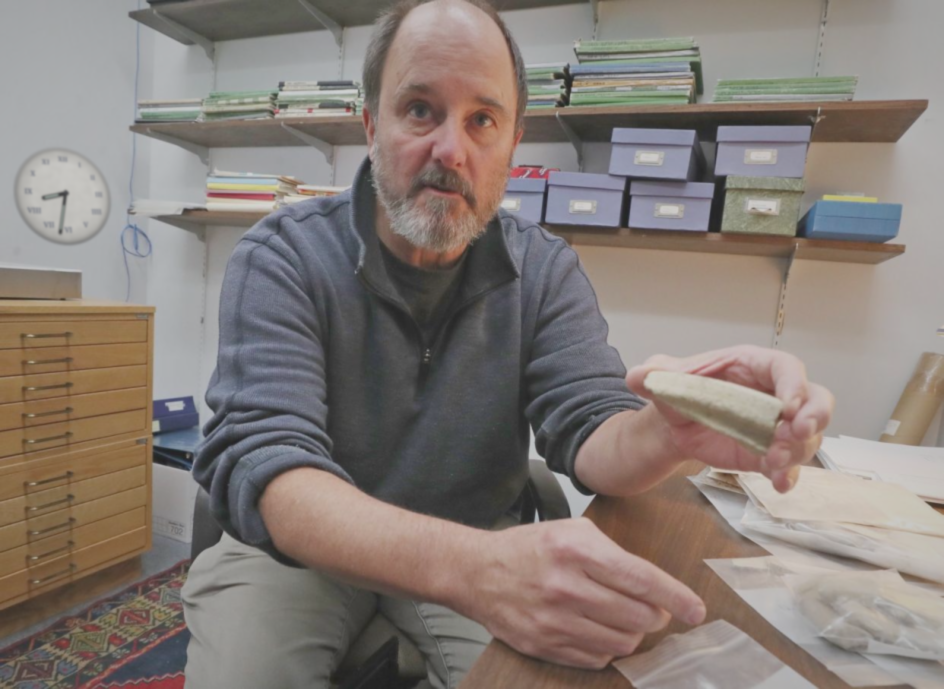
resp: 8,32
